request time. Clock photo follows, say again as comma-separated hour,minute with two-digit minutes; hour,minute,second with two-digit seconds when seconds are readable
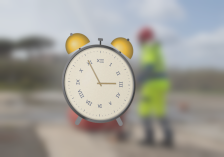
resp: 2,55
